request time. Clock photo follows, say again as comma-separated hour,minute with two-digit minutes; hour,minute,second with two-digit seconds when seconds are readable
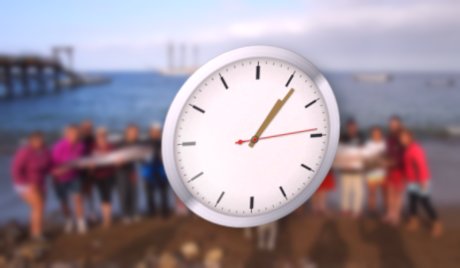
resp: 1,06,14
